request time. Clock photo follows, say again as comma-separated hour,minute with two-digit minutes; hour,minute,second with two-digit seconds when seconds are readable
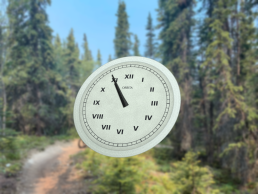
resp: 10,55
